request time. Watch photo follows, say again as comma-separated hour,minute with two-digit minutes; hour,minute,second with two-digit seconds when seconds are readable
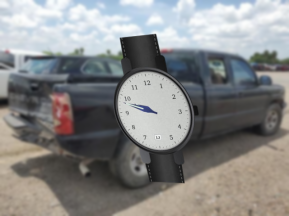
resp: 9,48
